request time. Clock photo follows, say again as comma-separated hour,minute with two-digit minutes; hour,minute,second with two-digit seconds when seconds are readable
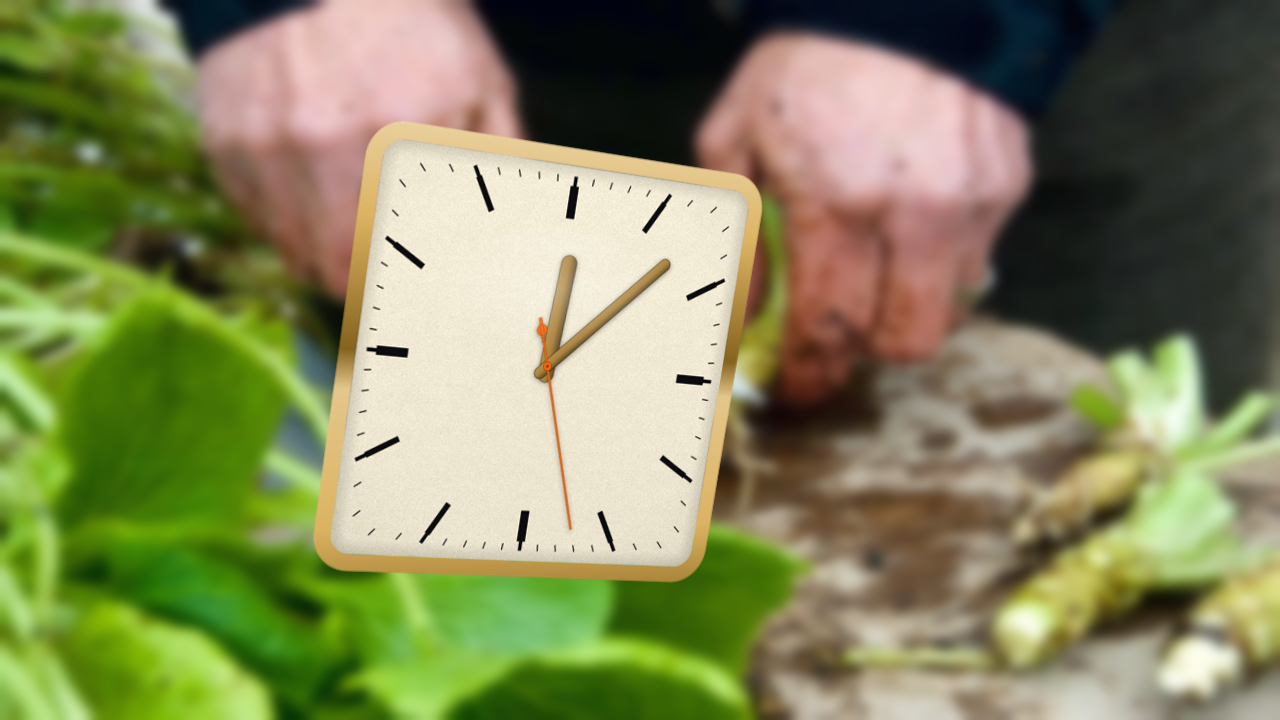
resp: 12,07,27
